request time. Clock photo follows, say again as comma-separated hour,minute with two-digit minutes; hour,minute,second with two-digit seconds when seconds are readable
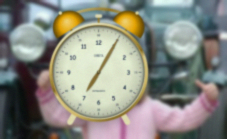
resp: 7,05
